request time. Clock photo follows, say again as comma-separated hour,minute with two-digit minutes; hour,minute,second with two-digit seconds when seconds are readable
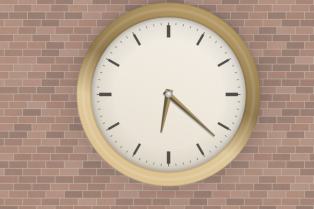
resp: 6,22
